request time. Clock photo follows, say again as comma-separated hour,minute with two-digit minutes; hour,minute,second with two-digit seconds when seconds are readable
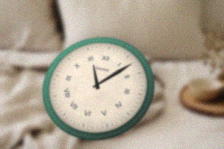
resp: 11,07
